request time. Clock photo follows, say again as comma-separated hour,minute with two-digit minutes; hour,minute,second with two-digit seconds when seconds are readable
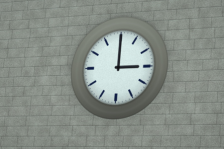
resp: 3,00
